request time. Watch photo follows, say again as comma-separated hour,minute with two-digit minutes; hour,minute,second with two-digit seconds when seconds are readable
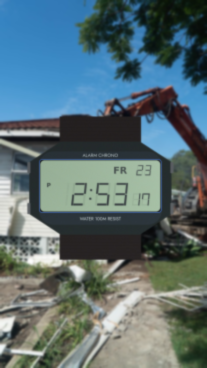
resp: 2,53,17
